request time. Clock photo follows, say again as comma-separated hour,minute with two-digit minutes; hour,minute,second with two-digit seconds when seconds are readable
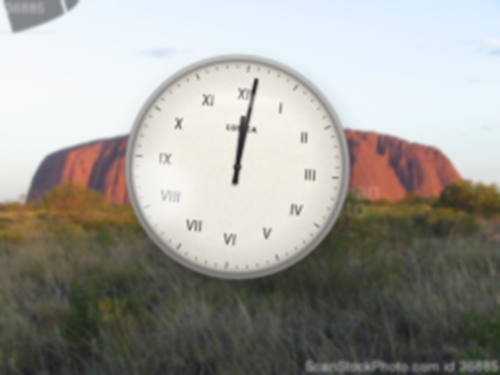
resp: 12,01
